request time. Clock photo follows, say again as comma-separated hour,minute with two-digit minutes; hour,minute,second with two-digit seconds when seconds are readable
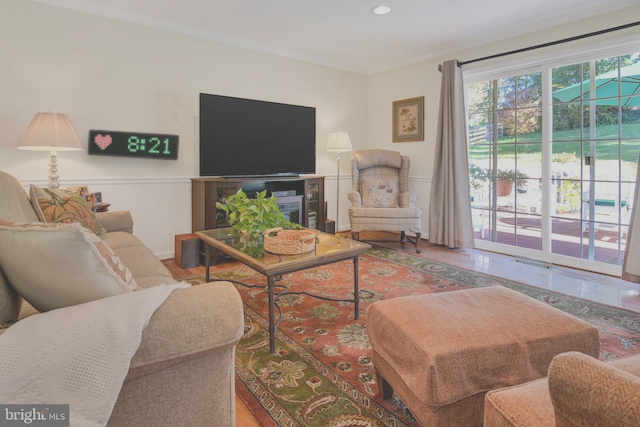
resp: 8,21
